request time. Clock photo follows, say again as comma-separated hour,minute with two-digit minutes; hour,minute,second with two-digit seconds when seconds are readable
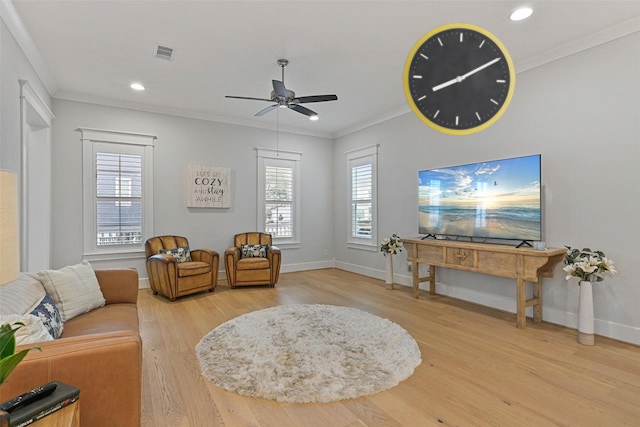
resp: 8,10
